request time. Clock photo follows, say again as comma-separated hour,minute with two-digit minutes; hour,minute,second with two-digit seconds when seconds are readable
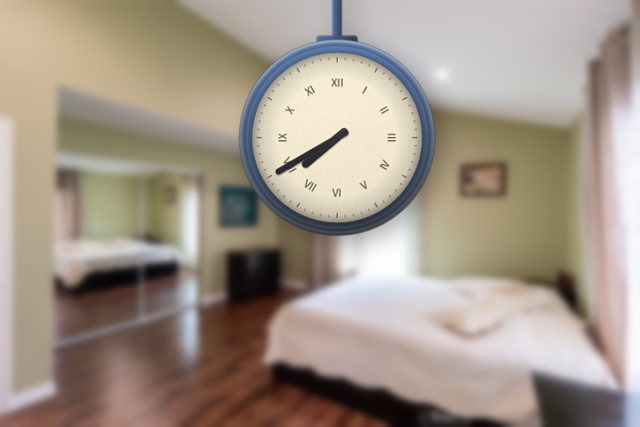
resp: 7,40
